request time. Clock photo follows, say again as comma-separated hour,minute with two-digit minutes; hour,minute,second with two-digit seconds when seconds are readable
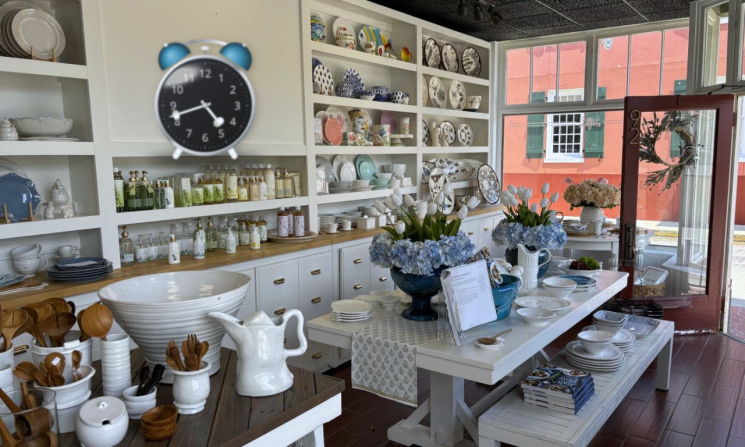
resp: 4,42
